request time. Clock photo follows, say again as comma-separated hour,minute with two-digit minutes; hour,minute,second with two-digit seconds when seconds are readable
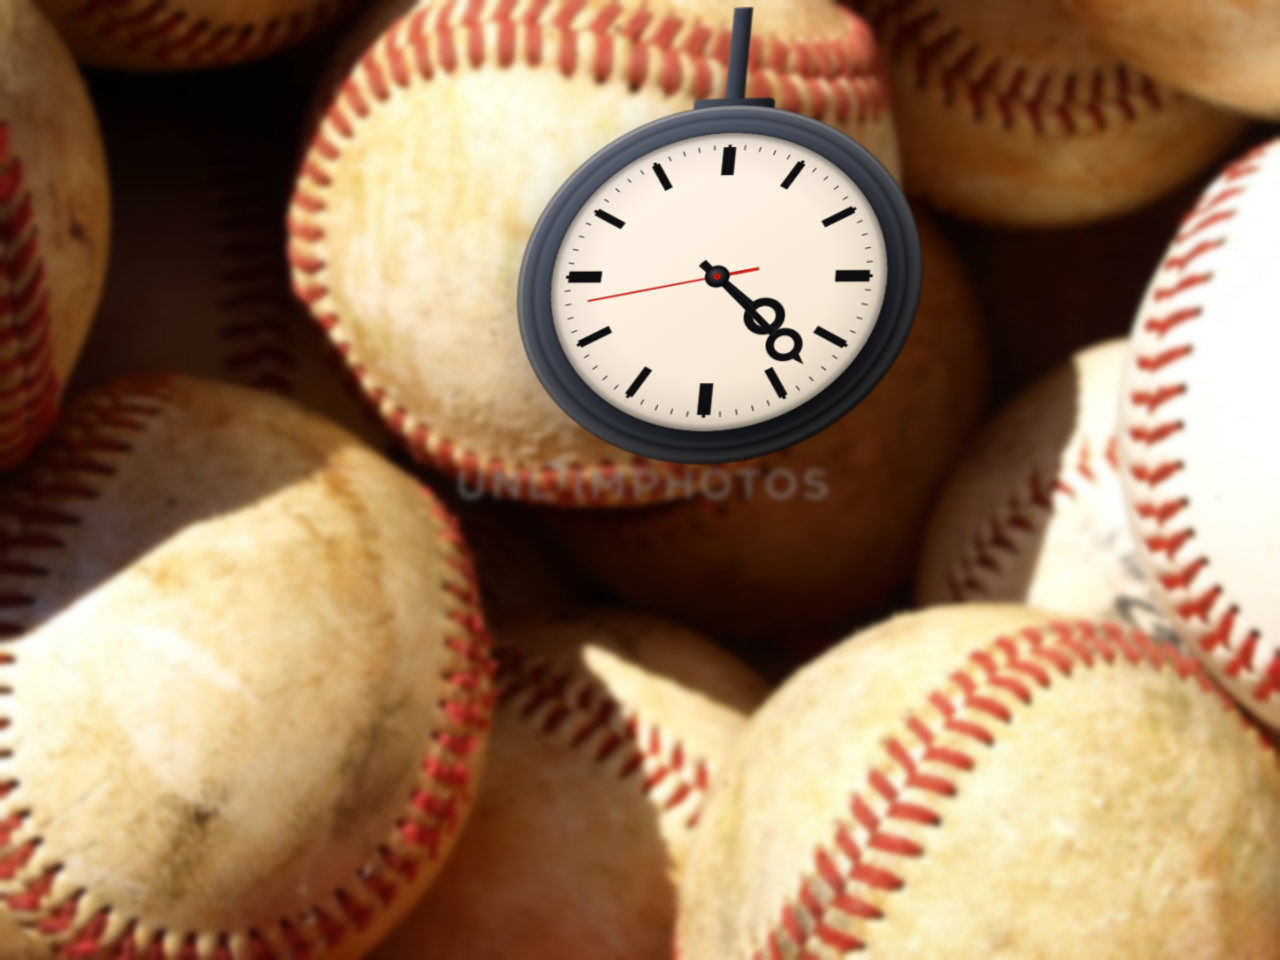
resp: 4,22,43
